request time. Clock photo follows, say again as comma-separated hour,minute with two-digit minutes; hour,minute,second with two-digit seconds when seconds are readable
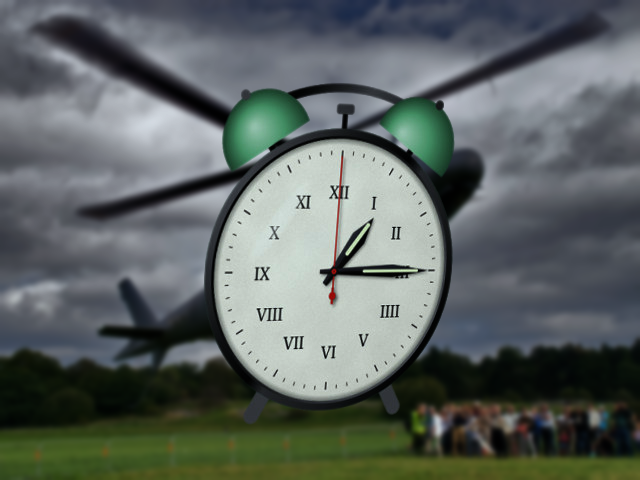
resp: 1,15,00
